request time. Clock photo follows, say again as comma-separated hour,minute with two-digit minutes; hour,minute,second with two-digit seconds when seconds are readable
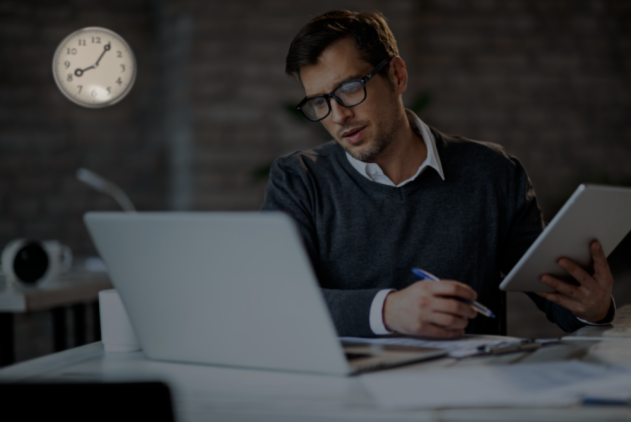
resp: 8,05
